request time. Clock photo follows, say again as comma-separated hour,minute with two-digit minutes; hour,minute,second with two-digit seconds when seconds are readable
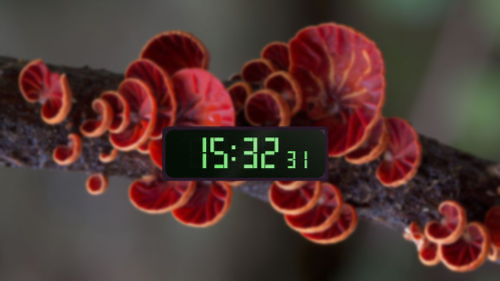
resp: 15,32,31
